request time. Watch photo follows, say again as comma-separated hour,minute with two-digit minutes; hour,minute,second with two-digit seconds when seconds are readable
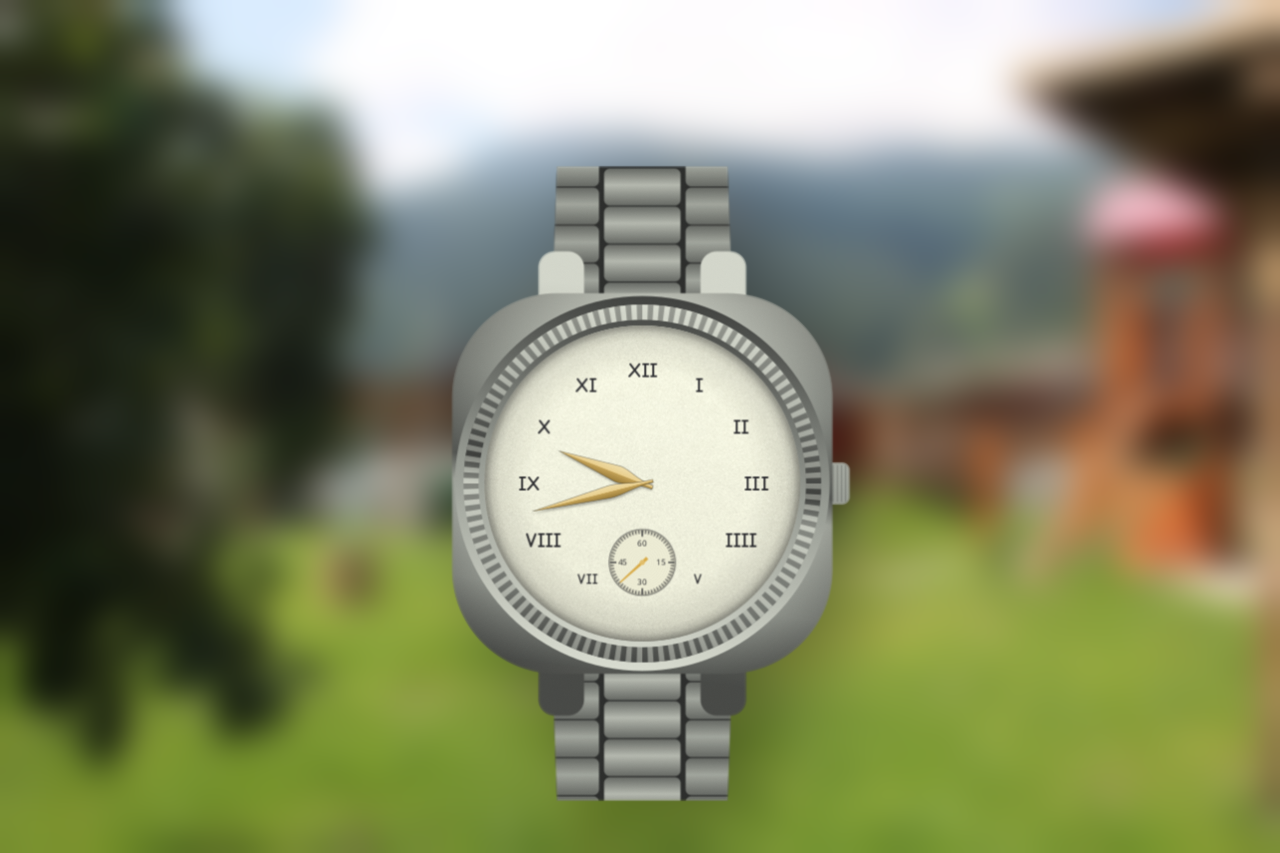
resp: 9,42,38
